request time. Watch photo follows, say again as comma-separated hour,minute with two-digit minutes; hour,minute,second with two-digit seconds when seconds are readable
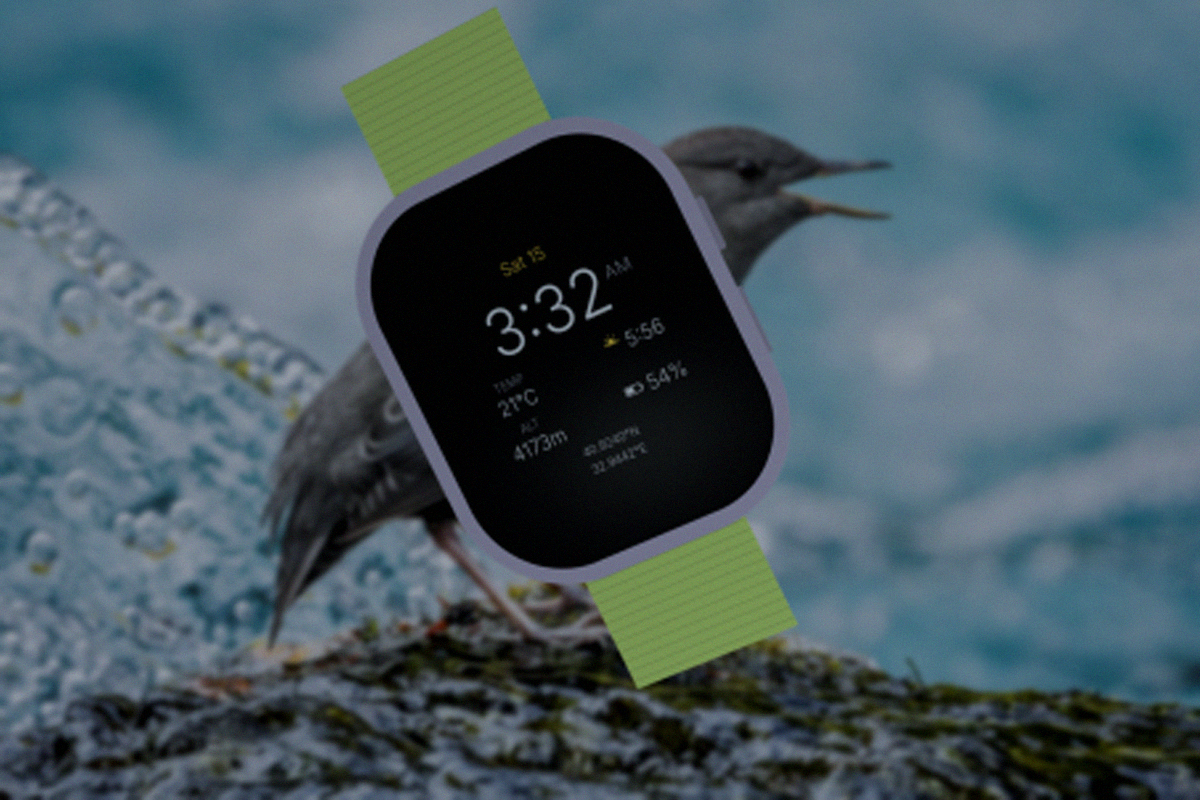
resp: 3,32
